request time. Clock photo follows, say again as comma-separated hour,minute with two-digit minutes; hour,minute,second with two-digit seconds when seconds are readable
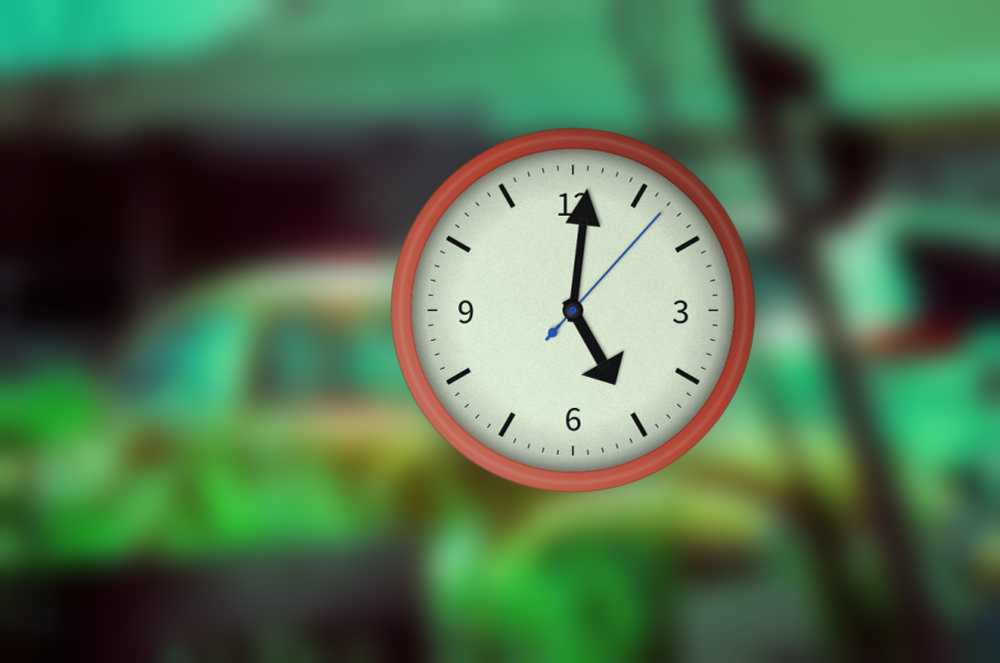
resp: 5,01,07
